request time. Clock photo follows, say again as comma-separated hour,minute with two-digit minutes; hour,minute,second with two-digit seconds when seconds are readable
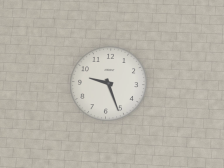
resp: 9,26
